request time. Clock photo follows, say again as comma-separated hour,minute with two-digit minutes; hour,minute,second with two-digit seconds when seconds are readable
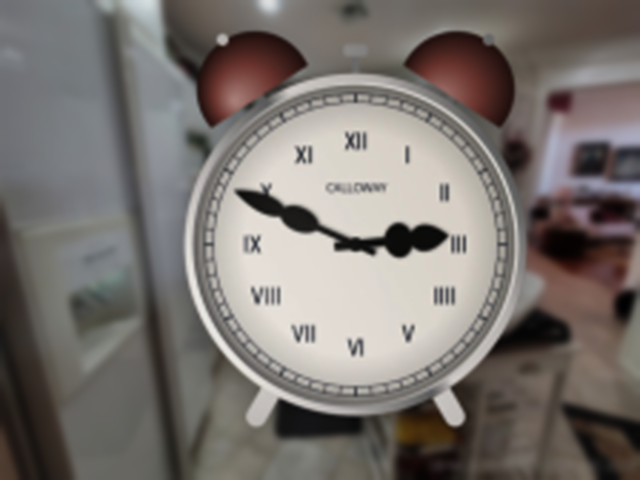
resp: 2,49
